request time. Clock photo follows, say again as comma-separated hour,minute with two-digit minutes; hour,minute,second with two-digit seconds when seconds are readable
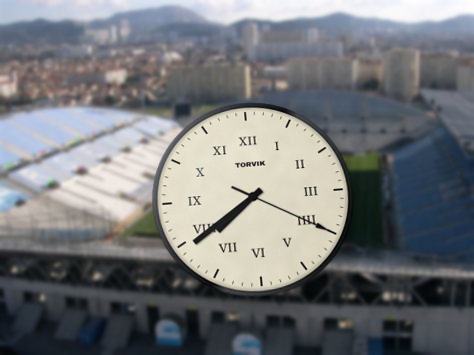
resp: 7,39,20
